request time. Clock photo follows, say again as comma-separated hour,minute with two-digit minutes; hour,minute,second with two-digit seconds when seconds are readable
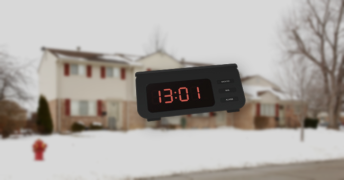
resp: 13,01
